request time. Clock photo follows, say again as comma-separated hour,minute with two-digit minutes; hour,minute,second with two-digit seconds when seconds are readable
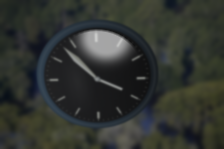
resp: 3,53
